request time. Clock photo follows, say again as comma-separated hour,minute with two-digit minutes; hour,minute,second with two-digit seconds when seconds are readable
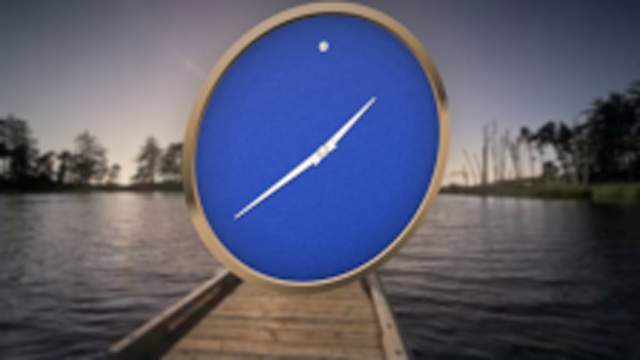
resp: 1,40
